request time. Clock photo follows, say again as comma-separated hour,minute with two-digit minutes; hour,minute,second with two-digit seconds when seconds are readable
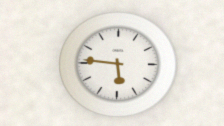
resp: 5,46
